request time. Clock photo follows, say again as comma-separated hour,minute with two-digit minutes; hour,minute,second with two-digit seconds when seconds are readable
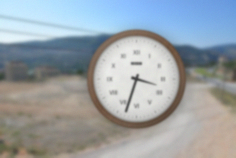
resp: 3,33
